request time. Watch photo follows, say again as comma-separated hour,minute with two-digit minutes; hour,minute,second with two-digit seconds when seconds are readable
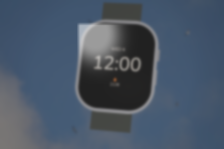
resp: 12,00
